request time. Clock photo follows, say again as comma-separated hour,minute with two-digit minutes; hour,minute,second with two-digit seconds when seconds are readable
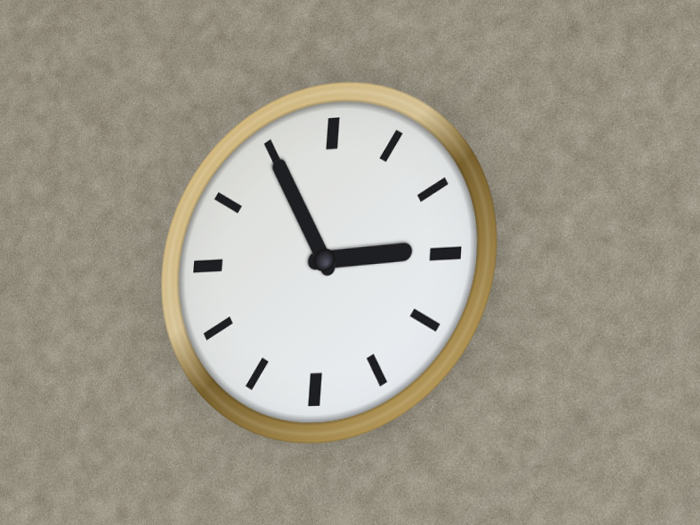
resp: 2,55
